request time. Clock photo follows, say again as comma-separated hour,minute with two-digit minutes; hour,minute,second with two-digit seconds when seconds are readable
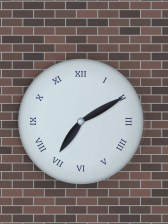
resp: 7,10
